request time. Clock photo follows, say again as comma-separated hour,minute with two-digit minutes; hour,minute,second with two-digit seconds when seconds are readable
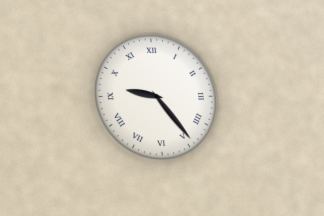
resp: 9,24
